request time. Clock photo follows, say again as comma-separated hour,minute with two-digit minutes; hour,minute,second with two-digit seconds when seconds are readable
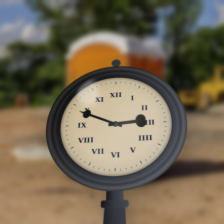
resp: 2,49
